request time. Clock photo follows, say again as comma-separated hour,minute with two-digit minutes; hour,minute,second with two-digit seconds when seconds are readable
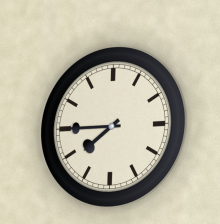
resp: 7,45
